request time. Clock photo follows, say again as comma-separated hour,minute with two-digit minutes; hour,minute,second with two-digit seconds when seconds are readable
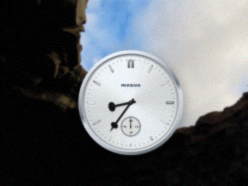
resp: 8,36
